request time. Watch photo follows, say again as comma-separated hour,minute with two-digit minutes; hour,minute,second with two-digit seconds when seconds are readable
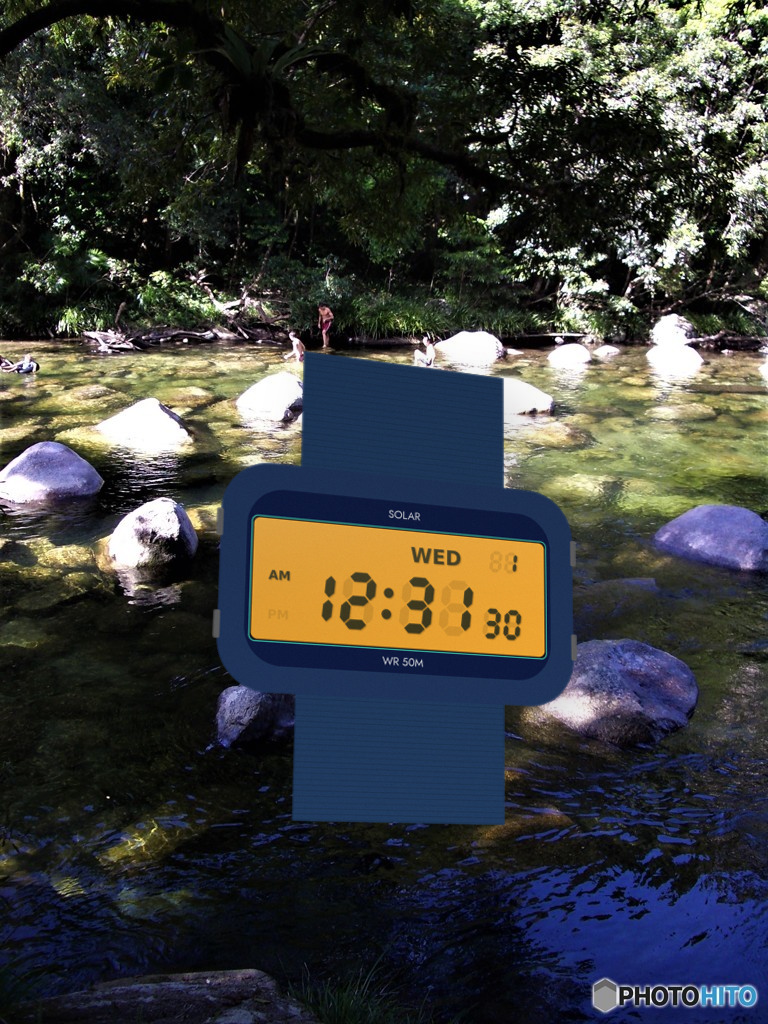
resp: 12,31,30
